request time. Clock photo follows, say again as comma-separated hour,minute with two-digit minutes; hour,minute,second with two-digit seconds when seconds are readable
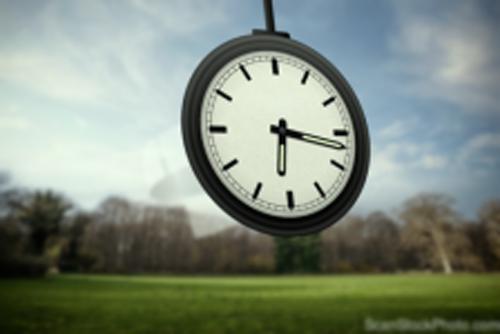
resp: 6,17
